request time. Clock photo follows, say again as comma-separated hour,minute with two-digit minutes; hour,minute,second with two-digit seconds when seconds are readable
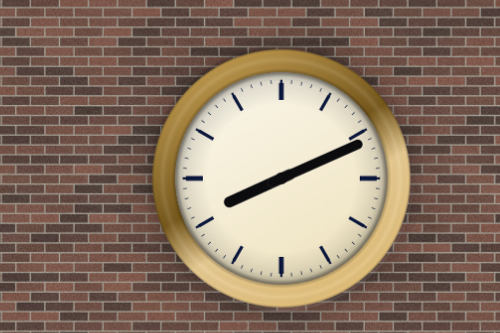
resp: 8,11
